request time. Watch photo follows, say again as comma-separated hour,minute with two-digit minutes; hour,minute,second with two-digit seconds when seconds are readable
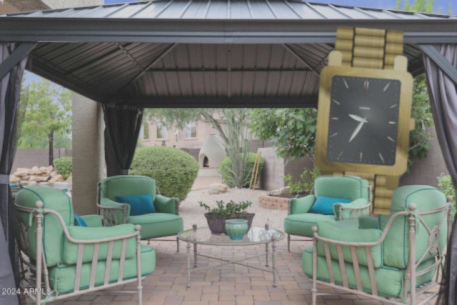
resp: 9,35
